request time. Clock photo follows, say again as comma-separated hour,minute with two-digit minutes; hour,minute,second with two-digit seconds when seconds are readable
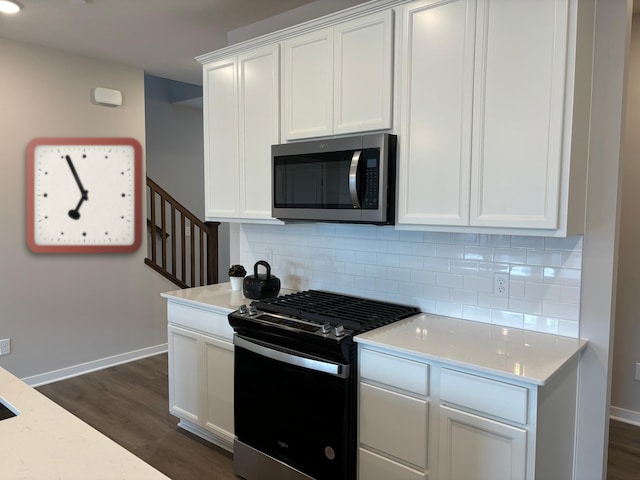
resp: 6,56
